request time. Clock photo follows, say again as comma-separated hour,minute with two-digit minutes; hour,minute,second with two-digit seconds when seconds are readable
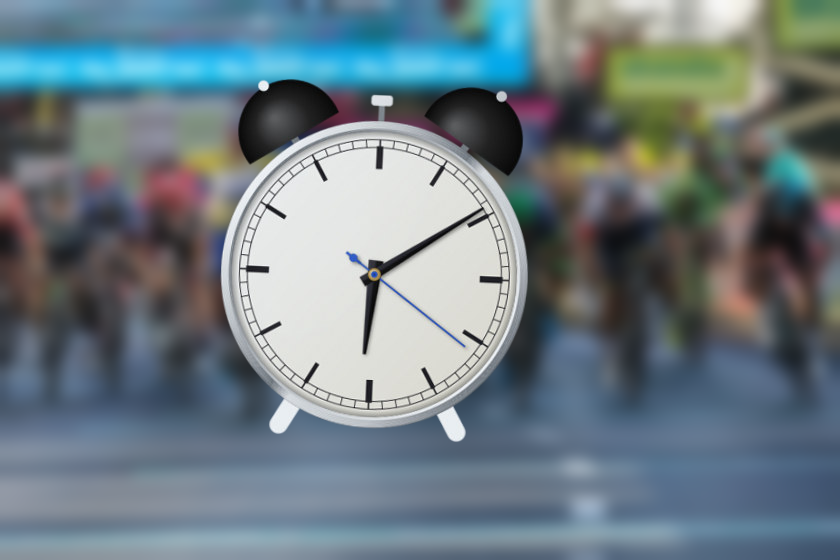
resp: 6,09,21
